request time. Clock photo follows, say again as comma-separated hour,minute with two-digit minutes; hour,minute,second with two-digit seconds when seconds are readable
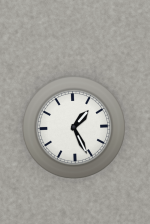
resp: 1,26
